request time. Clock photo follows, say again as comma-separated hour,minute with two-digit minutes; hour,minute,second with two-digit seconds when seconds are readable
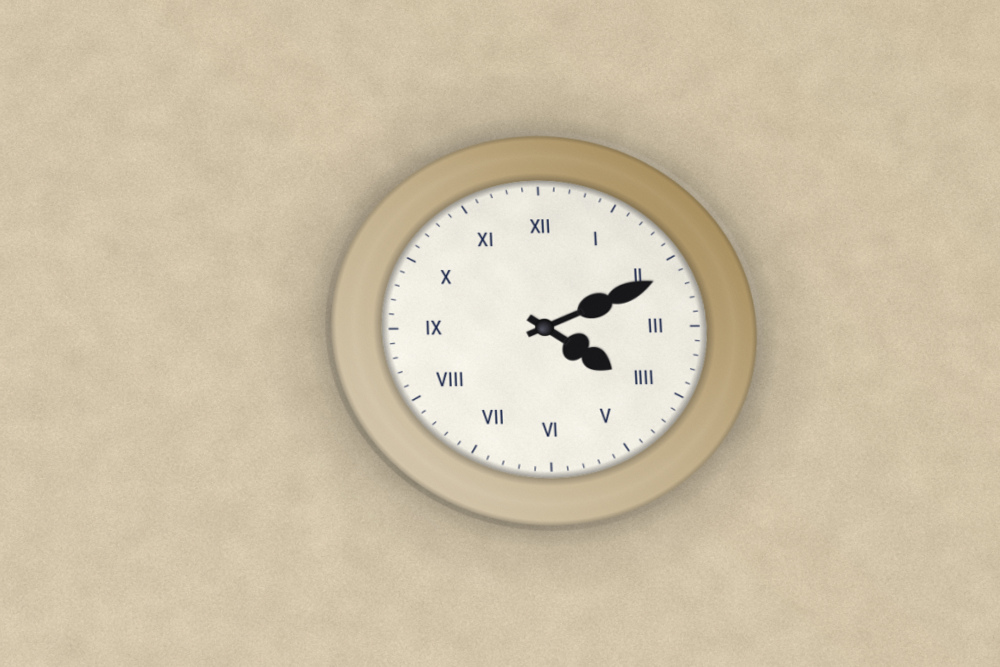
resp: 4,11
